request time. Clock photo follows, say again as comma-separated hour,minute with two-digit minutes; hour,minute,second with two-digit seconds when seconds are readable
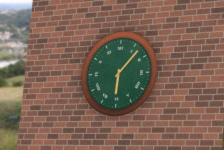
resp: 6,07
